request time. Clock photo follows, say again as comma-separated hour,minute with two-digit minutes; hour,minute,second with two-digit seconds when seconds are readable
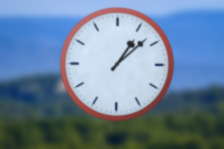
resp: 1,08
